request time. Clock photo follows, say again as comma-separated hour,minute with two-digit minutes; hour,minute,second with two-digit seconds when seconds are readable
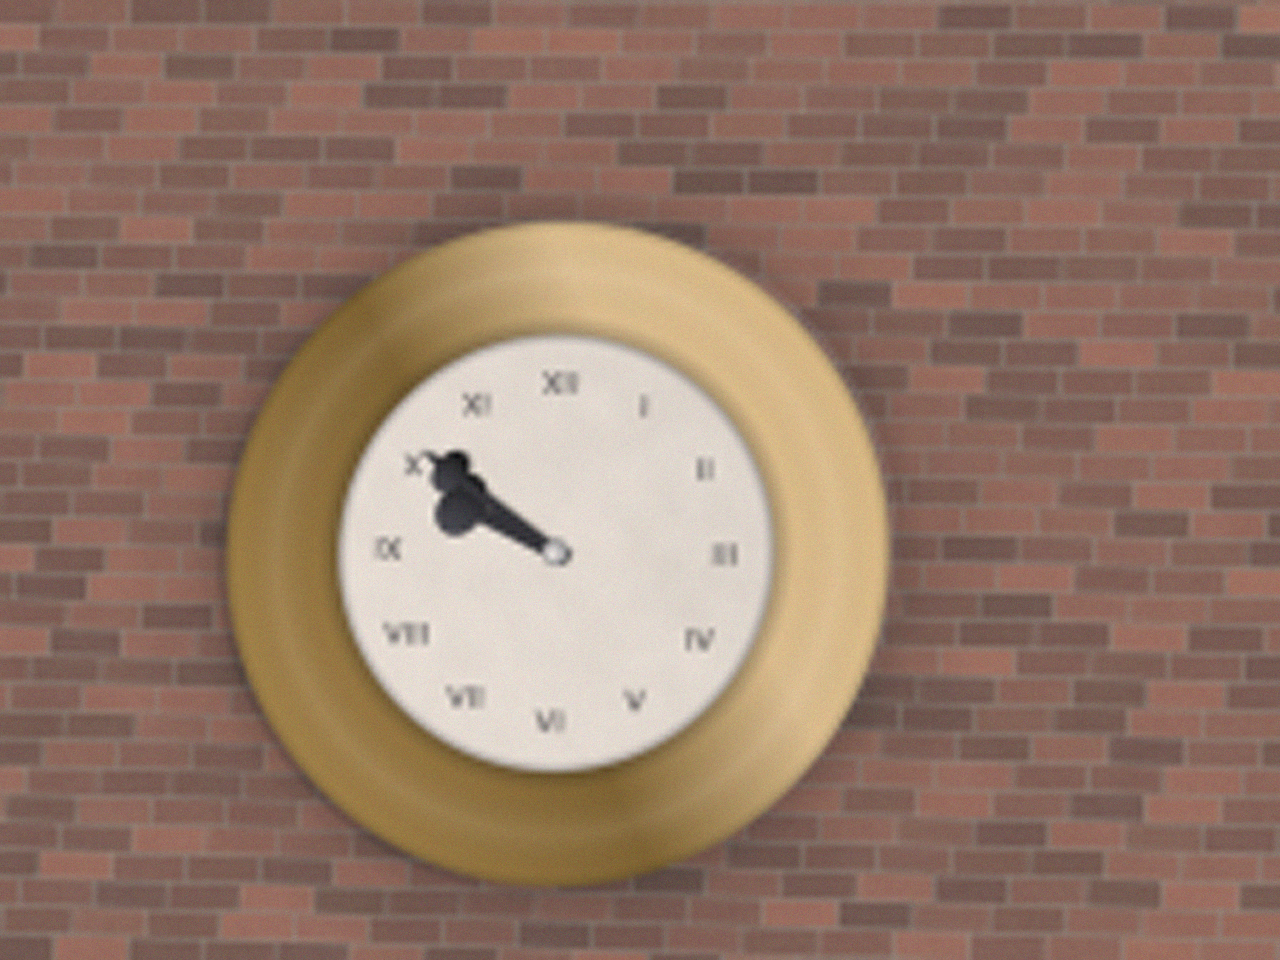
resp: 9,51
